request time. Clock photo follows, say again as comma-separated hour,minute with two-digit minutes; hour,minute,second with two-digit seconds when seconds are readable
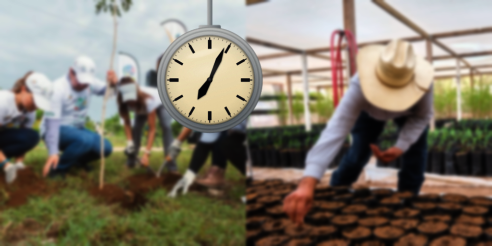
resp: 7,04
